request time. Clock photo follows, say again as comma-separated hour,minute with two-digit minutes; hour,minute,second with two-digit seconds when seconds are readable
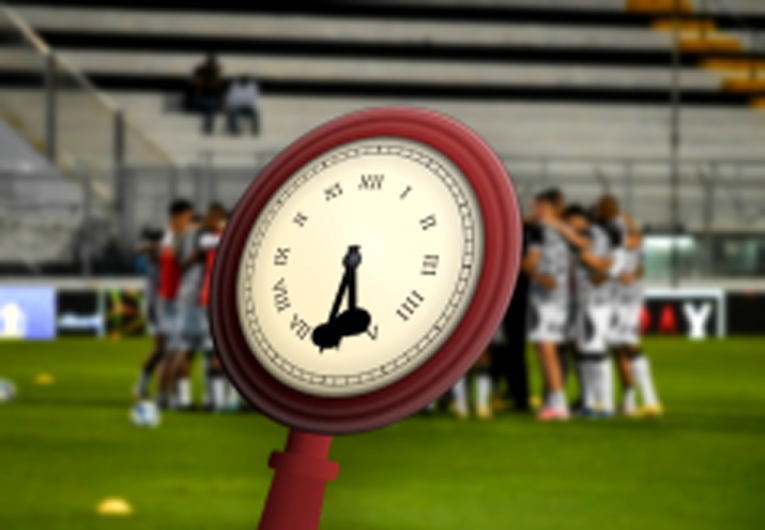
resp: 5,31
